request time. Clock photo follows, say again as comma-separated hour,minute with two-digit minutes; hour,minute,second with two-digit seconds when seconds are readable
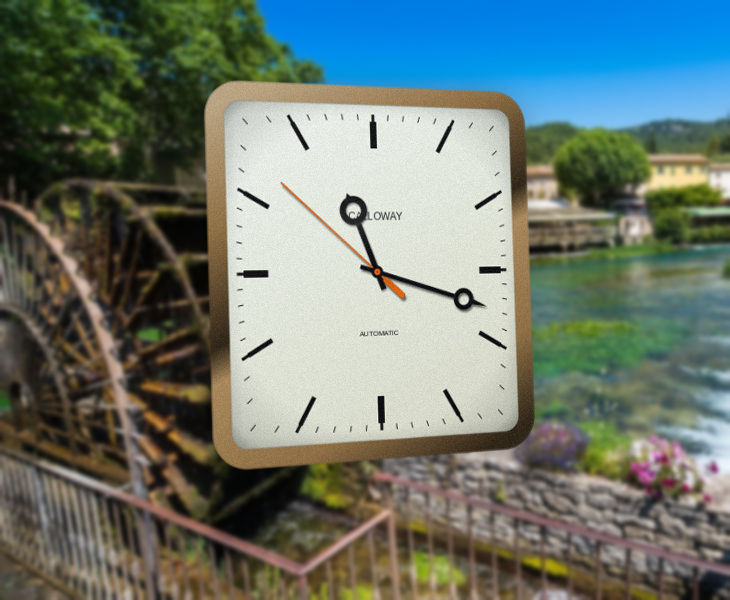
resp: 11,17,52
